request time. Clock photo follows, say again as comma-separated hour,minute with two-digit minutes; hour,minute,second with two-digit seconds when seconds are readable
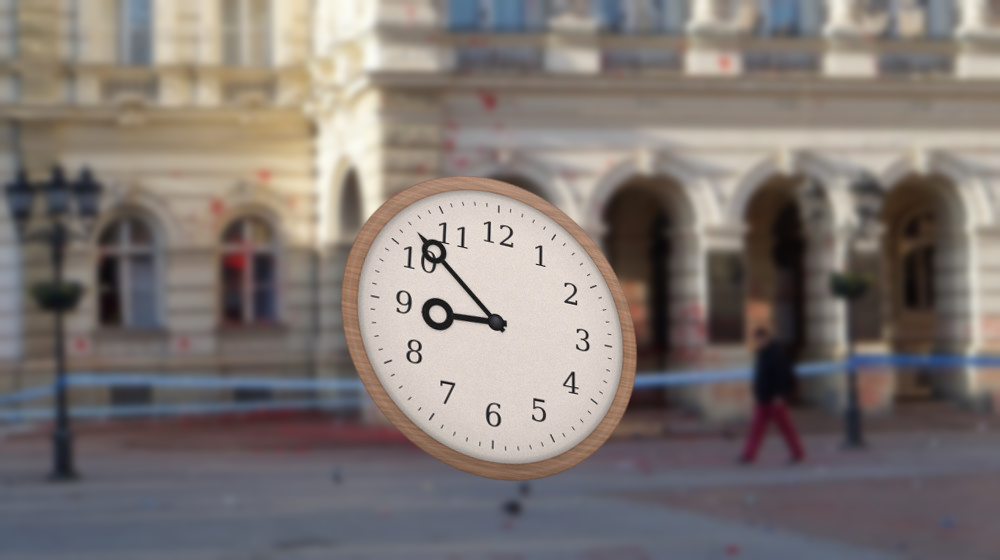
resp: 8,52
